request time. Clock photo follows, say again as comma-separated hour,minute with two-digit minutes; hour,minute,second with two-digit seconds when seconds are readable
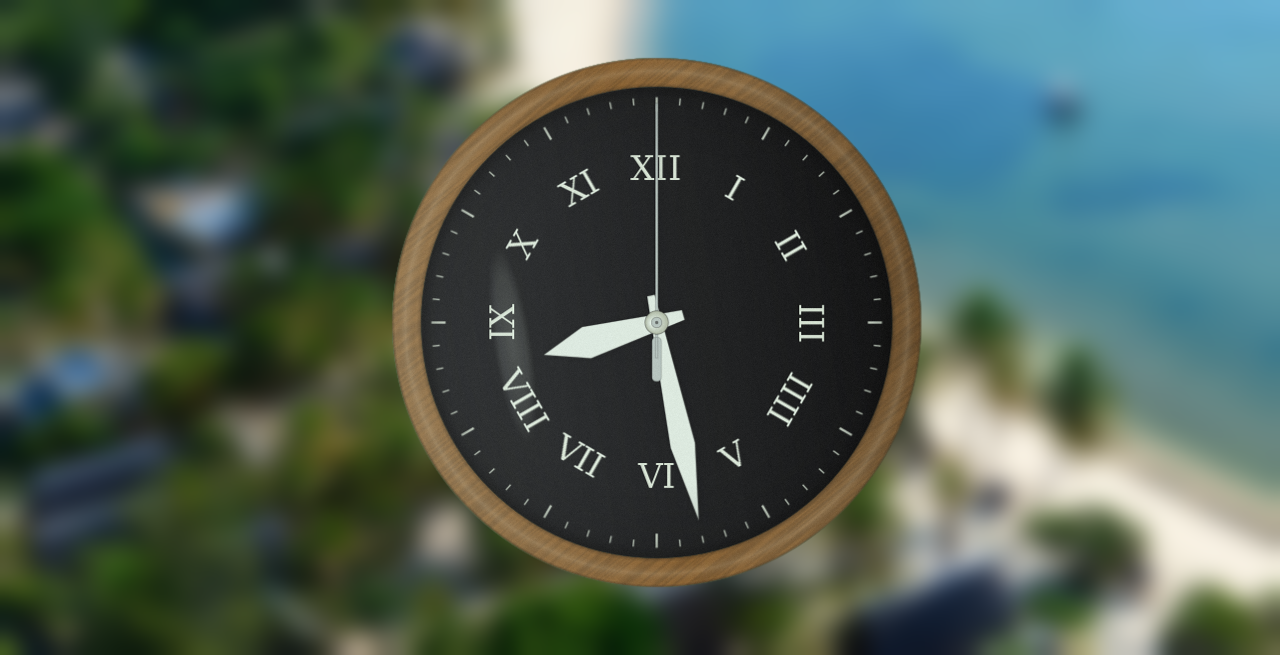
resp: 8,28,00
